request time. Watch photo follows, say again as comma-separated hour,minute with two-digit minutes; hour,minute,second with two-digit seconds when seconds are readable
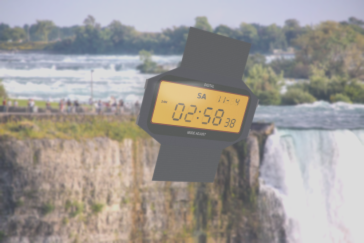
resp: 2,58,38
